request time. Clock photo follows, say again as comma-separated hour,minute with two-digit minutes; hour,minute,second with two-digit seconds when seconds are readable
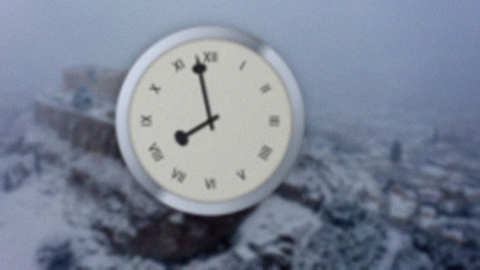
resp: 7,58
